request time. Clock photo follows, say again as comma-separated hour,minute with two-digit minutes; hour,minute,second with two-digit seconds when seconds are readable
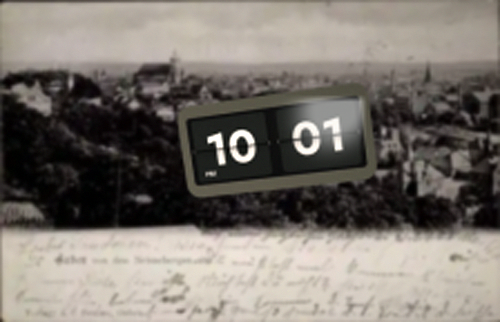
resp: 10,01
